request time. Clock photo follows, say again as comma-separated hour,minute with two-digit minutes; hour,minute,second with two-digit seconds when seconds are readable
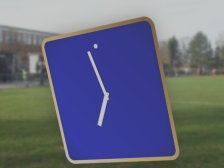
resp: 6,58
